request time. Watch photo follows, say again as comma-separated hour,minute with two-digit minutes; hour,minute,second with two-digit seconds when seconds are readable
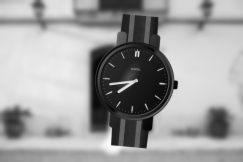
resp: 7,43
